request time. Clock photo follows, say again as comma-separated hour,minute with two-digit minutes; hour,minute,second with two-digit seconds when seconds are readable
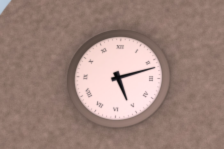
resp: 5,12
